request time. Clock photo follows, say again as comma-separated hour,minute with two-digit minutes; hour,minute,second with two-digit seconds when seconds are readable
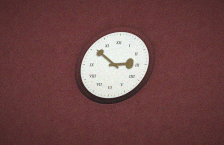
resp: 2,51
